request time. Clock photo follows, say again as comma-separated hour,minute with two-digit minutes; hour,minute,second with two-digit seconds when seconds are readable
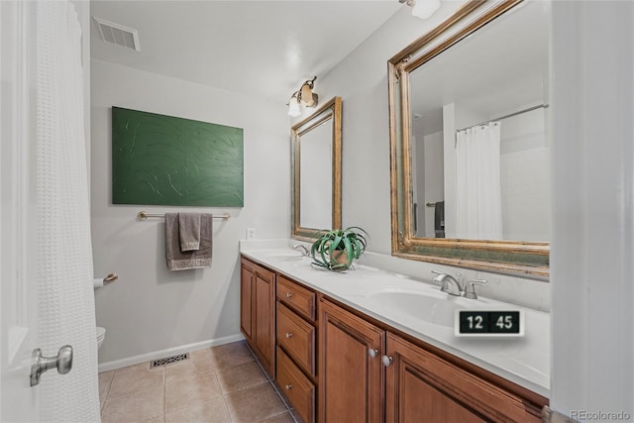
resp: 12,45
